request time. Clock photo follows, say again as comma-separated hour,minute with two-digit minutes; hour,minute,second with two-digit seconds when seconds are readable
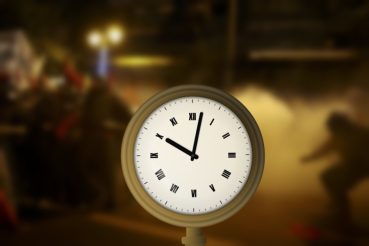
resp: 10,02
